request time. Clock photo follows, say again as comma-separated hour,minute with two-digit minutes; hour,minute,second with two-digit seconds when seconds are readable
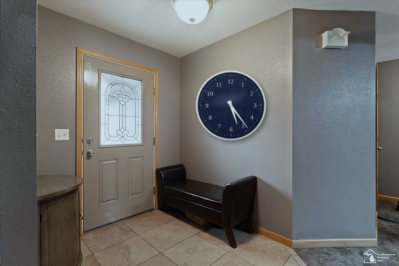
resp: 5,24
